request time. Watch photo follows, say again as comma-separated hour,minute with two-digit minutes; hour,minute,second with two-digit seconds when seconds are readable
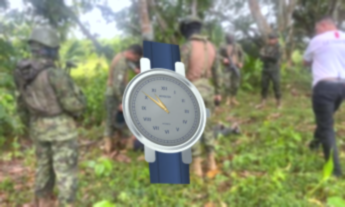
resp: 10,51
